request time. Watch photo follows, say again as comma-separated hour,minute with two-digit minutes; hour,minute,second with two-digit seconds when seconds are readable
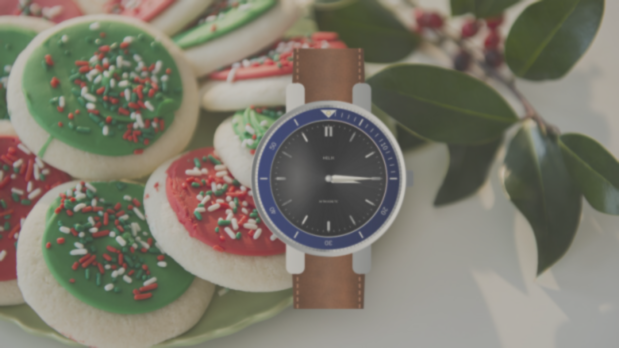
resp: 3,15
